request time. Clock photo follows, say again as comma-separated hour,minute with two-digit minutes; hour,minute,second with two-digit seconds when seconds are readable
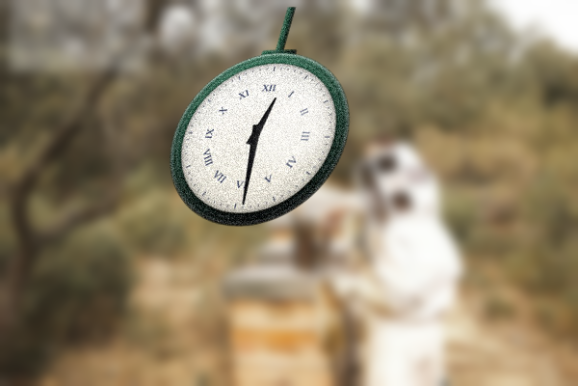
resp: 12,29
